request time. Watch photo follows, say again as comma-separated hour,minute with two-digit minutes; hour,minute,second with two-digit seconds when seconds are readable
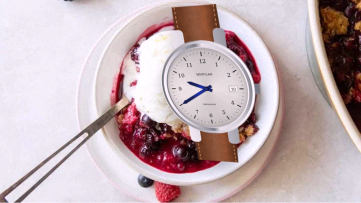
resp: 9,40
